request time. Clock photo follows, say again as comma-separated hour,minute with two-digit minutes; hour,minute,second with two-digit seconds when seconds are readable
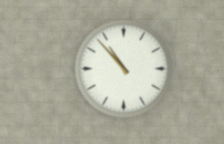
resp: 10,53
